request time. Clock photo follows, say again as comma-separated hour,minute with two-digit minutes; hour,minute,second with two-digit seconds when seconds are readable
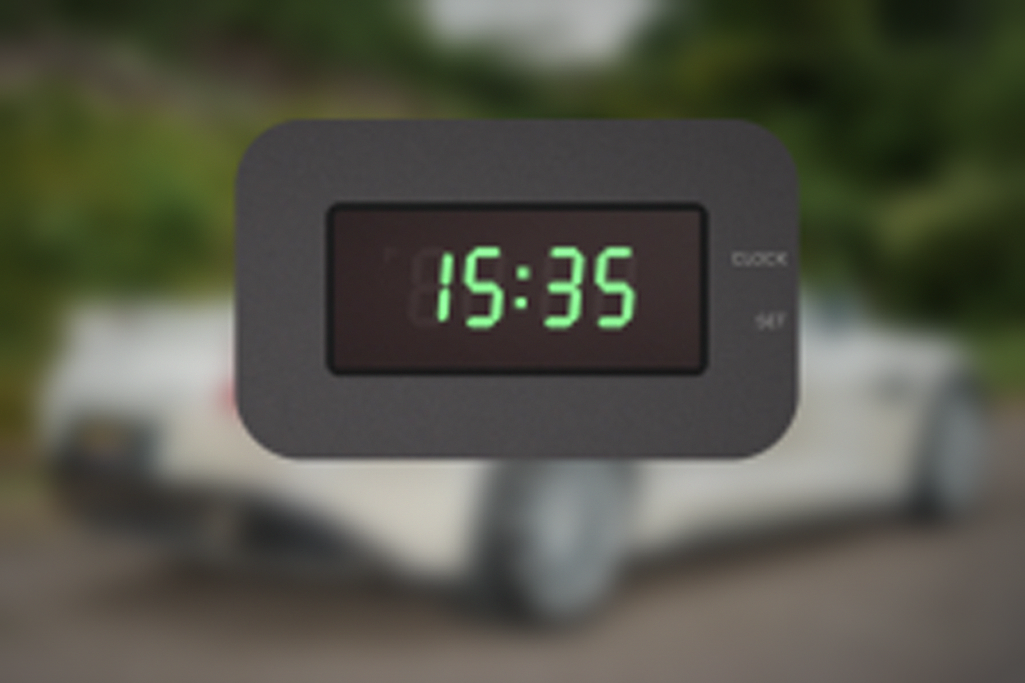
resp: 15,35
